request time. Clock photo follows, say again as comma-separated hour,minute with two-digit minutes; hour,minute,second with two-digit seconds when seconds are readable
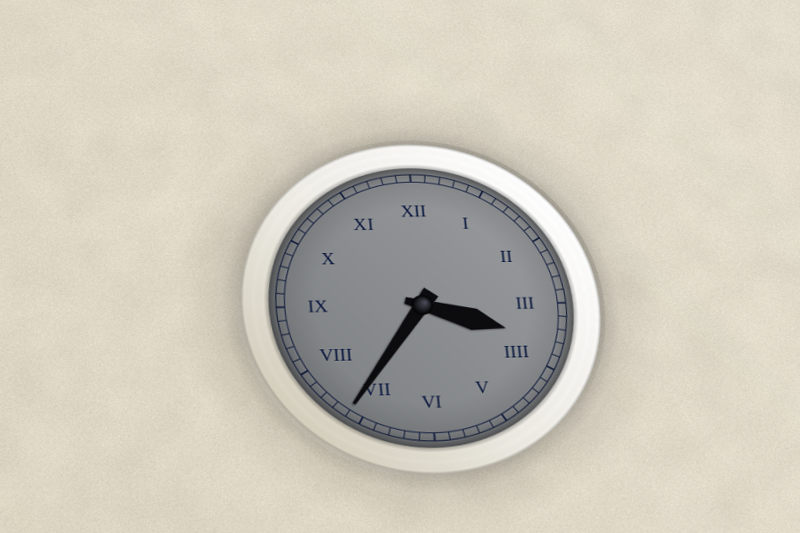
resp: 3,36
